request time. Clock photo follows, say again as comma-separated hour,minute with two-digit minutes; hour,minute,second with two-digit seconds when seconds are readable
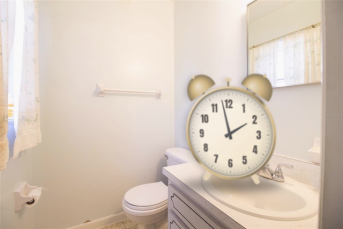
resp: 1,58
